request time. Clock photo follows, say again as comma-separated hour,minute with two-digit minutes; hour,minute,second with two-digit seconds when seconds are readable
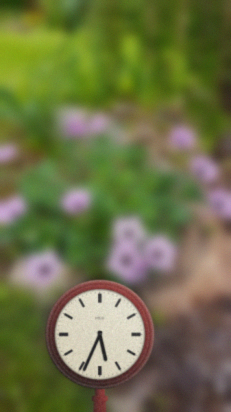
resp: 5,34
